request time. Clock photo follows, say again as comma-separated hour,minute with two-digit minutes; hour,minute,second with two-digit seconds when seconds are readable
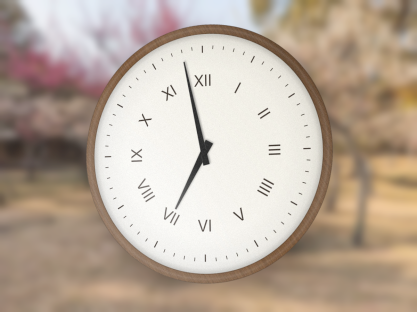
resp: 6,58
